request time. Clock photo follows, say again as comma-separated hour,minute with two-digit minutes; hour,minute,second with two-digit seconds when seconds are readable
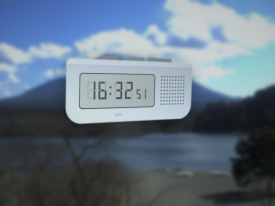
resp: 16,32,51
